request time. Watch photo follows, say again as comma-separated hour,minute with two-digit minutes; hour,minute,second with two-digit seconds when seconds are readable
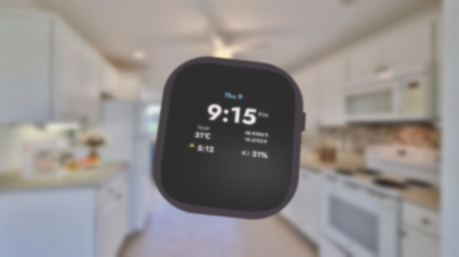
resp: 9,15
